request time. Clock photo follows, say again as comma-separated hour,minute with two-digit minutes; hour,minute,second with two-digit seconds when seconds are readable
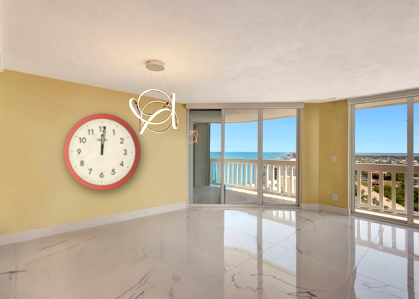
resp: 12,01
